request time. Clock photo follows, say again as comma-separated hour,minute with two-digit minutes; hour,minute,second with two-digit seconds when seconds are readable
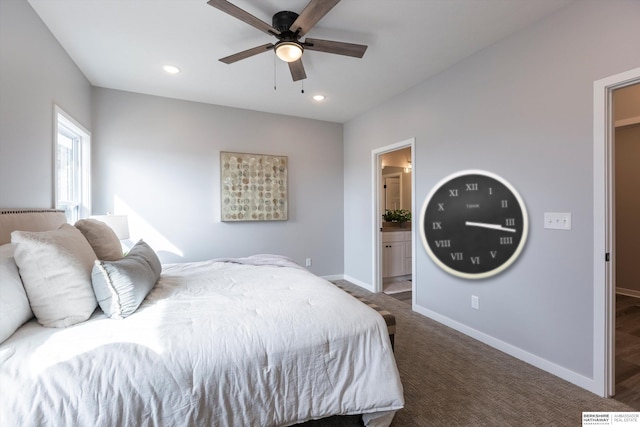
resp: 3,17
